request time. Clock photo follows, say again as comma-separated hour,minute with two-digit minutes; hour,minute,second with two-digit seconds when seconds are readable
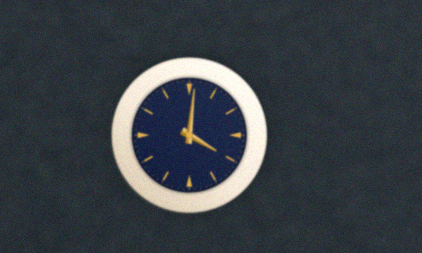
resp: 4,01
